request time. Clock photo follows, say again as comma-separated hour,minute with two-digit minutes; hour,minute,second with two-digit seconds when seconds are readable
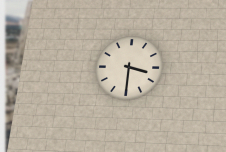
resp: 3,30
